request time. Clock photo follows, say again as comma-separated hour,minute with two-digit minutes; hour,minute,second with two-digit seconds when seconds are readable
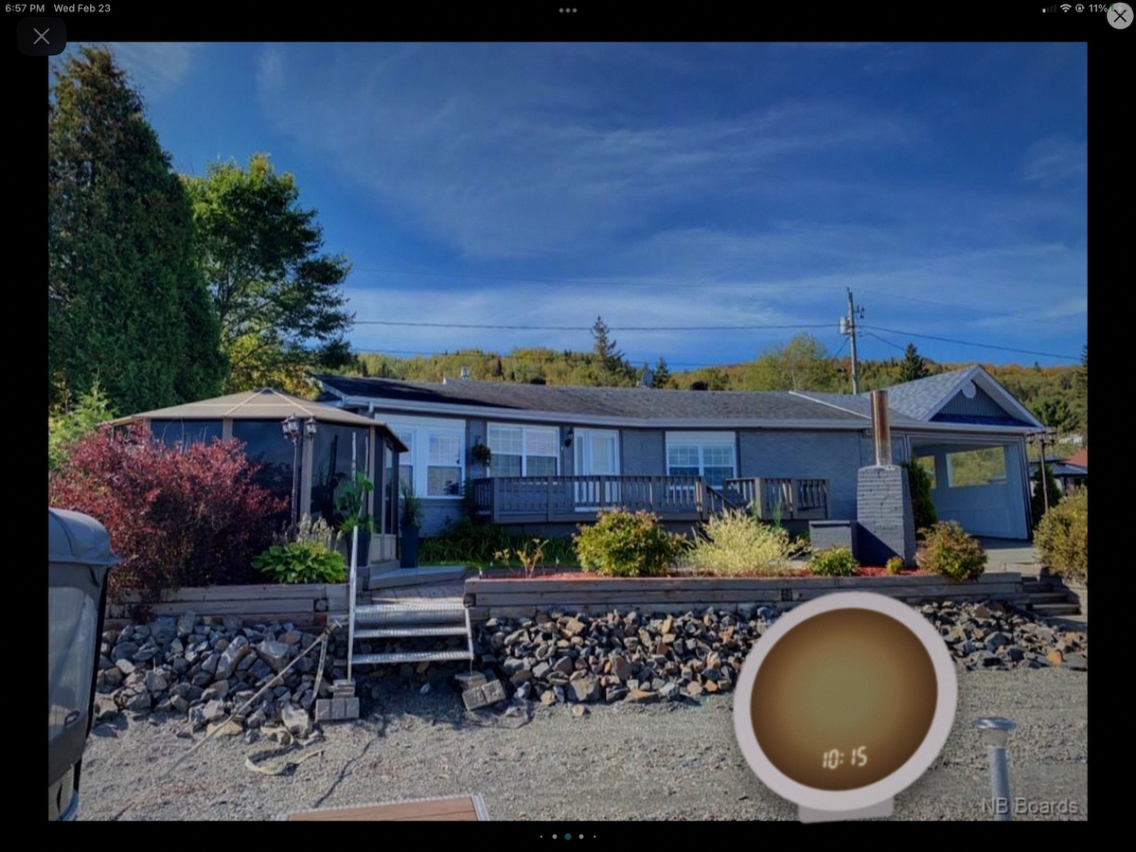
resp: 10,15
